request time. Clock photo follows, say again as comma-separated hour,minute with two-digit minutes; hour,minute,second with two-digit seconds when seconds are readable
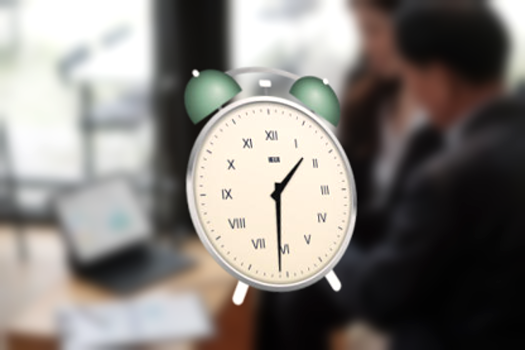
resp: 1,31
